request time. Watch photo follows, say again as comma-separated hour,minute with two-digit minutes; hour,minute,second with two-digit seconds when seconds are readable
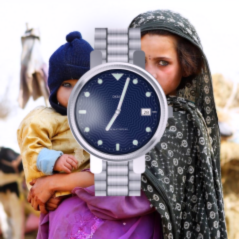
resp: 7,03
